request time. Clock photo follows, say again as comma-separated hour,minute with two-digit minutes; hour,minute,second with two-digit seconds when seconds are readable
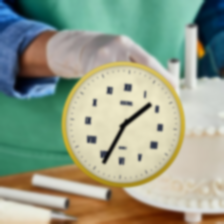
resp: 1,34
